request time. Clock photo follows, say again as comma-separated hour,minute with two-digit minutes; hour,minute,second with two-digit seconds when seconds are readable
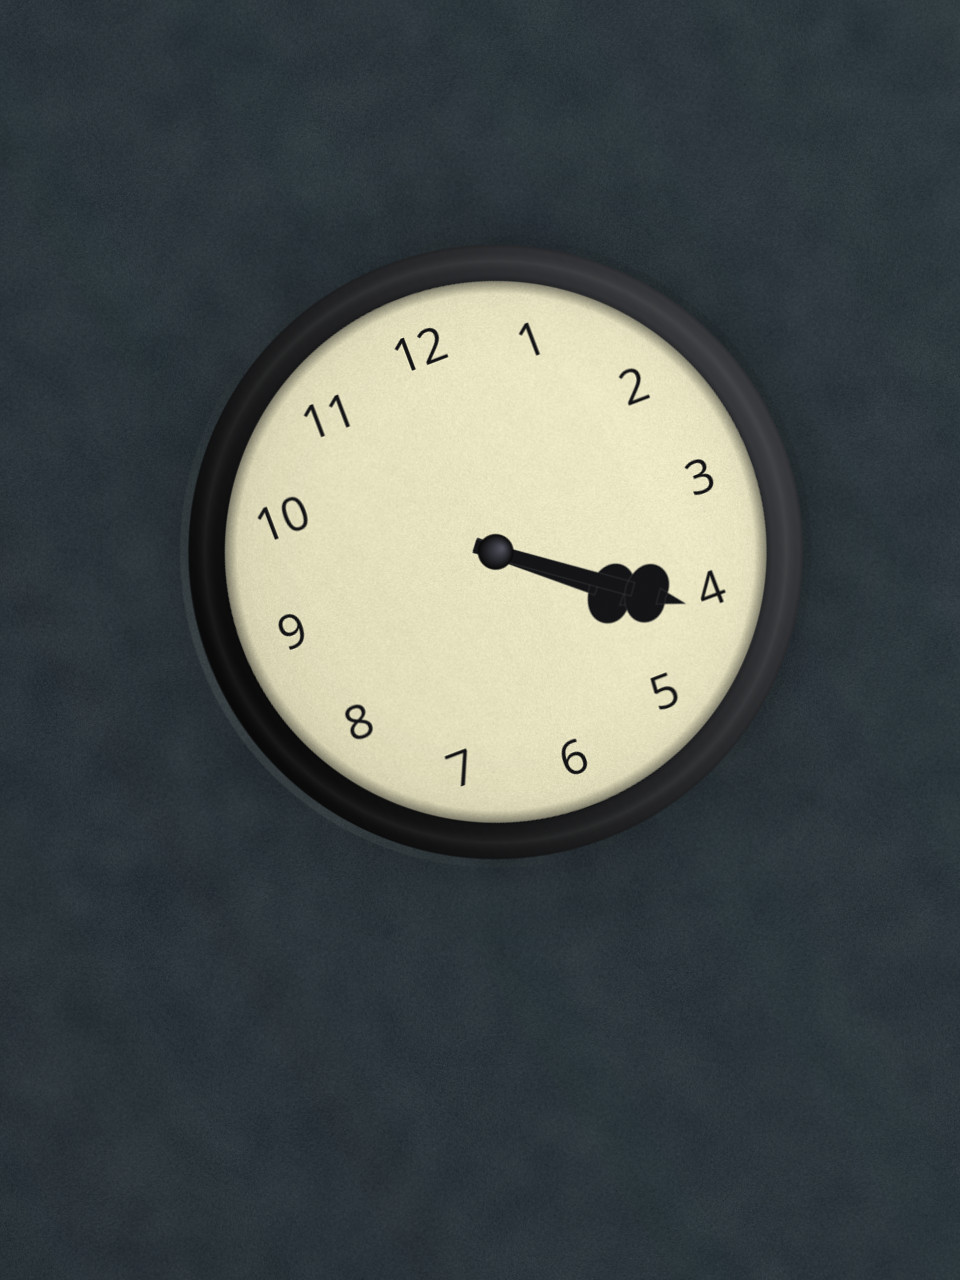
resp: 4,21
